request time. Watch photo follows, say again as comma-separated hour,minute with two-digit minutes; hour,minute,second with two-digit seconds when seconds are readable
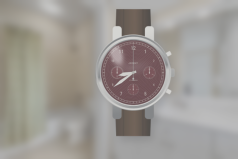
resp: 8,39
